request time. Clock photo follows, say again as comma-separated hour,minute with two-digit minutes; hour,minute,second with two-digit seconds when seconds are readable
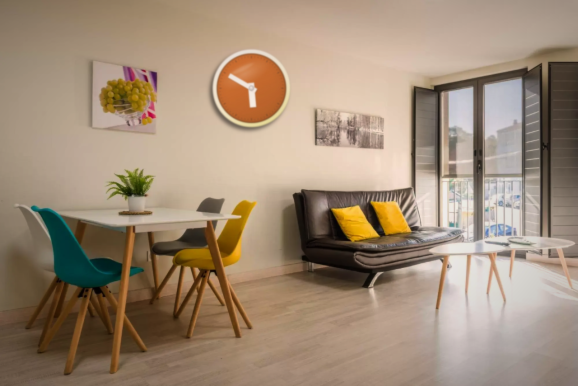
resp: 5,50
